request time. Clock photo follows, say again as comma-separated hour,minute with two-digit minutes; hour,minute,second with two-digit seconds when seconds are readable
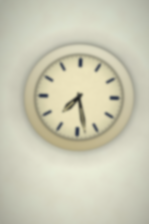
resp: 7,28
